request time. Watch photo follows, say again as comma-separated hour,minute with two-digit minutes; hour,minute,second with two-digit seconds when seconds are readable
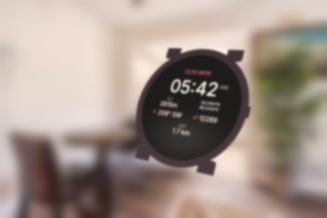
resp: 5,42
